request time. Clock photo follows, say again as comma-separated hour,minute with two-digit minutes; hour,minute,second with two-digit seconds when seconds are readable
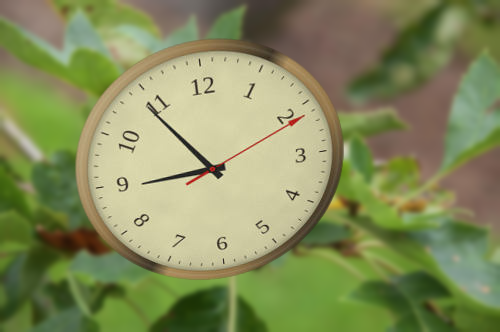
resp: 8,54,11
